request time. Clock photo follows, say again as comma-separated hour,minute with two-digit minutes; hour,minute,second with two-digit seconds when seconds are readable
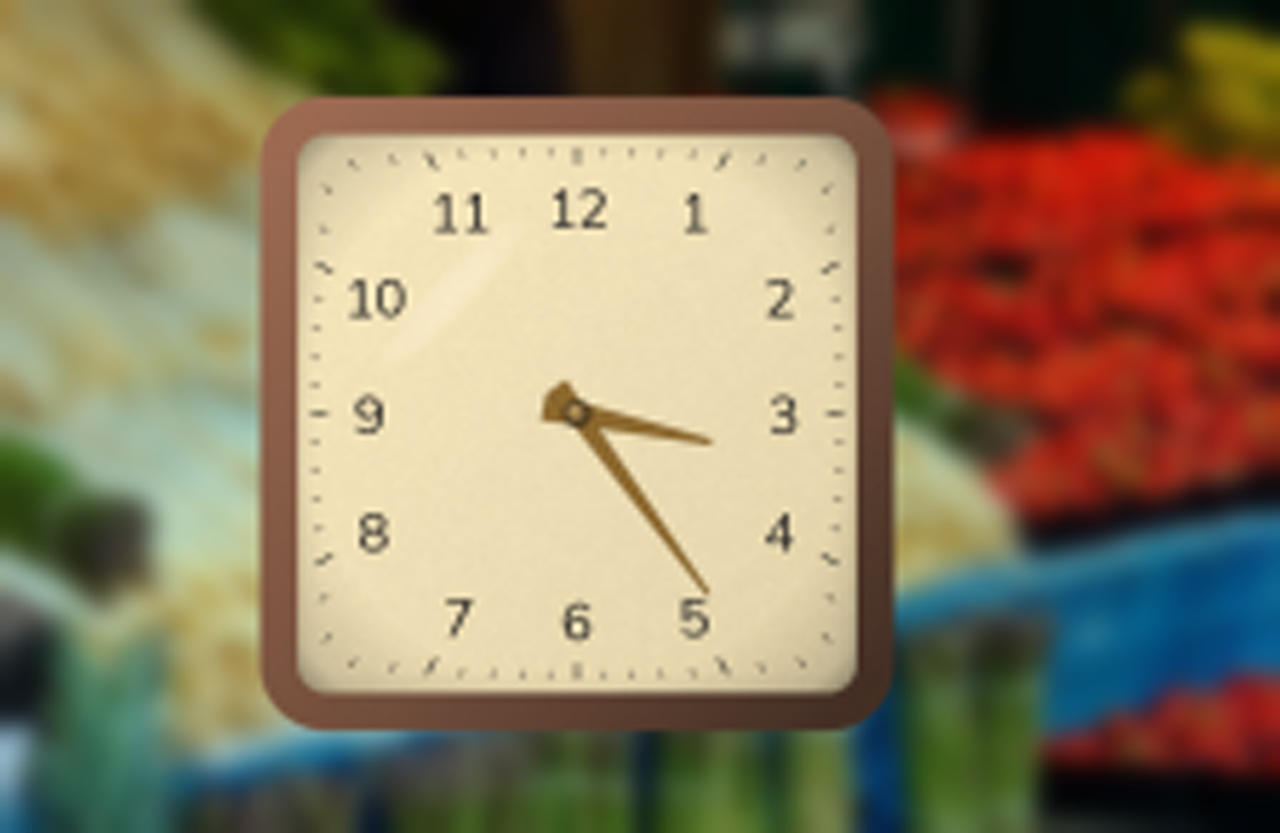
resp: 3,24
